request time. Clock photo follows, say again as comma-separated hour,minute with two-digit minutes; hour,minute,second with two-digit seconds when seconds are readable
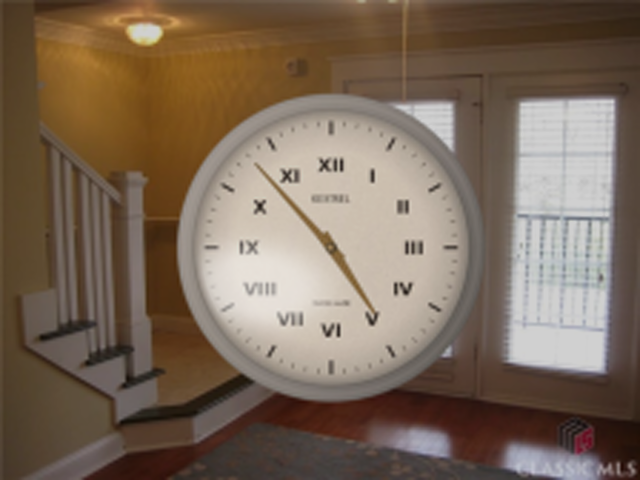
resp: 4,53
